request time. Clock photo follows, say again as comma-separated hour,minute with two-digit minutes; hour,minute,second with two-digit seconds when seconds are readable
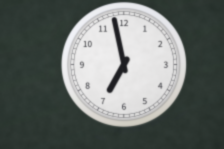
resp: 6,58
